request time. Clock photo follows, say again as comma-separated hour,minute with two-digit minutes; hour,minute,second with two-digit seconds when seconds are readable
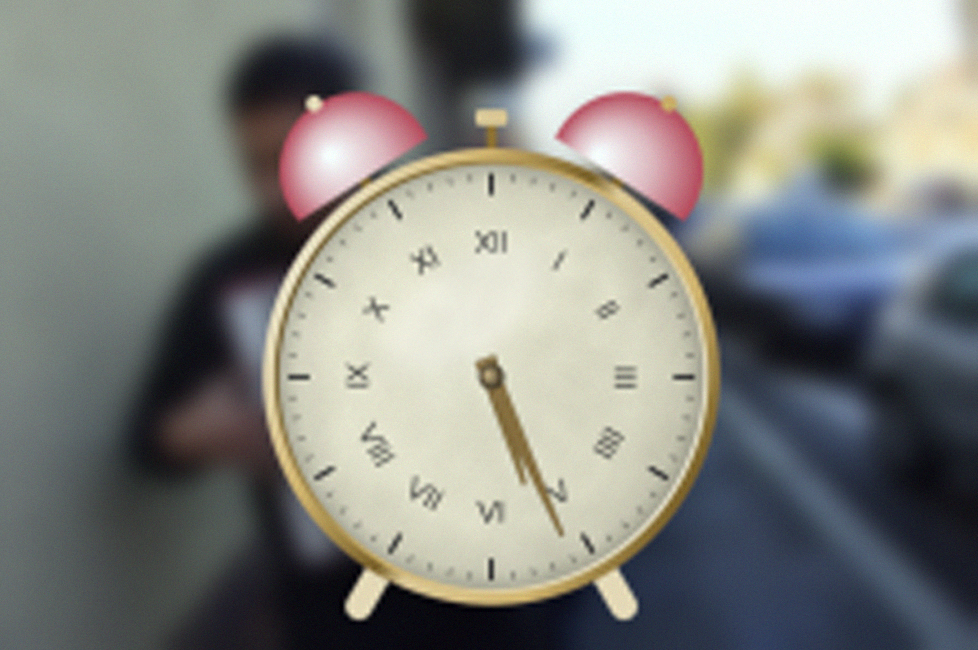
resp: 5,26
